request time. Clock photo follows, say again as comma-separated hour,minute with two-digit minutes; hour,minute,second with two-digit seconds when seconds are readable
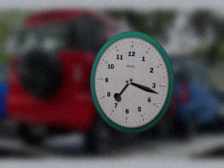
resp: 7,17
